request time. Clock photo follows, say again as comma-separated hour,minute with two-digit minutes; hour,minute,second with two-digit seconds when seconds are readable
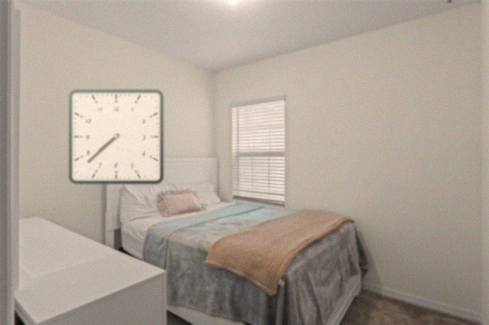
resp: 7,38
